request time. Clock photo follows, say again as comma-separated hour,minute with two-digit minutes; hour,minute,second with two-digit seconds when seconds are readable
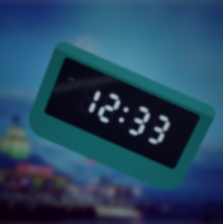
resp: 12,33
